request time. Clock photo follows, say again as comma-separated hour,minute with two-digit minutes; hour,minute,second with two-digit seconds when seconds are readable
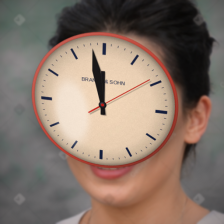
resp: 11,58,09
